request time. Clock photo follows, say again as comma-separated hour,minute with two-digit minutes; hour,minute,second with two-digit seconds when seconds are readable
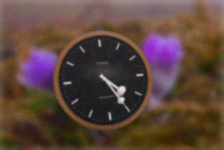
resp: 4,25
